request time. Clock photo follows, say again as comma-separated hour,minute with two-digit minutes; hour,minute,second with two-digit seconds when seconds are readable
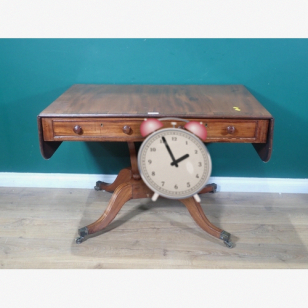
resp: 1,56
